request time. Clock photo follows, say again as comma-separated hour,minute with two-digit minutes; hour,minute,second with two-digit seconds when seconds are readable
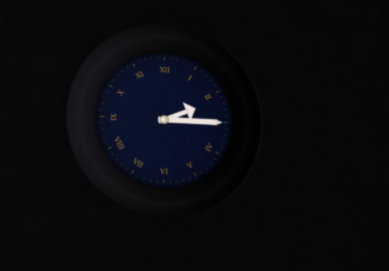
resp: 2,15
